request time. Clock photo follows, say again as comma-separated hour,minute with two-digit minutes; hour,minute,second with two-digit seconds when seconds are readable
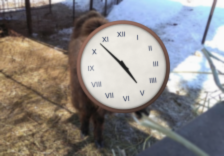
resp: 4,53
